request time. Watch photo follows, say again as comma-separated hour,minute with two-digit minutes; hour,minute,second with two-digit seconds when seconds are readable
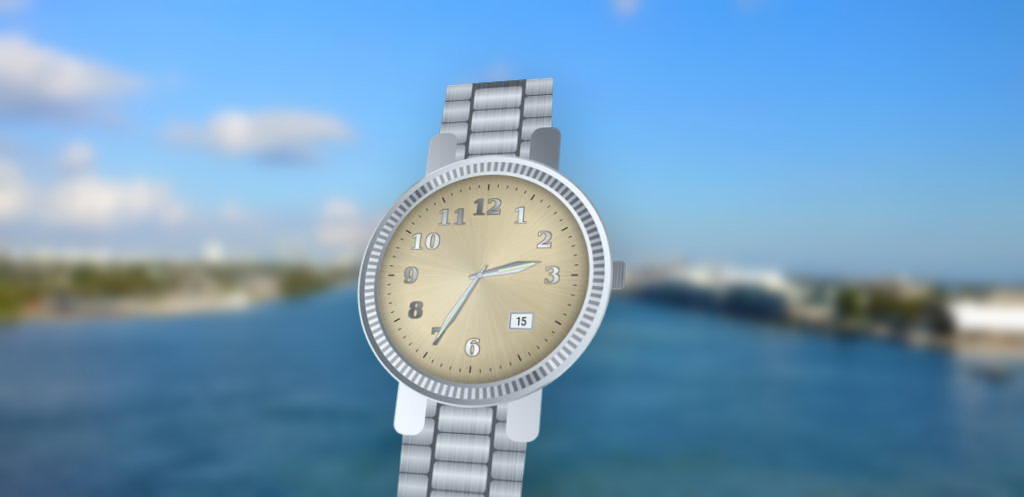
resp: 2,35
